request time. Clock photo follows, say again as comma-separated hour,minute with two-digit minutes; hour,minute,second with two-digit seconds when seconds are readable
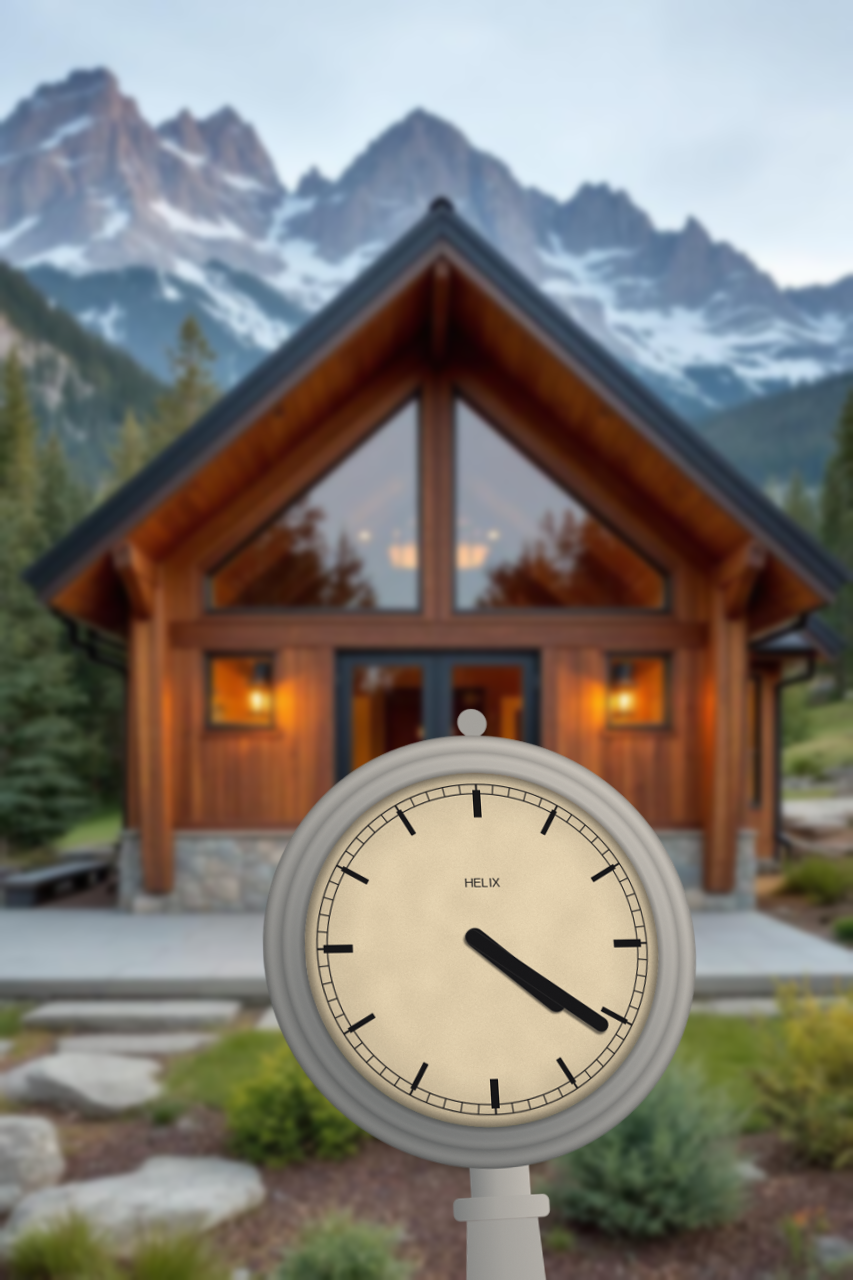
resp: 4,21
